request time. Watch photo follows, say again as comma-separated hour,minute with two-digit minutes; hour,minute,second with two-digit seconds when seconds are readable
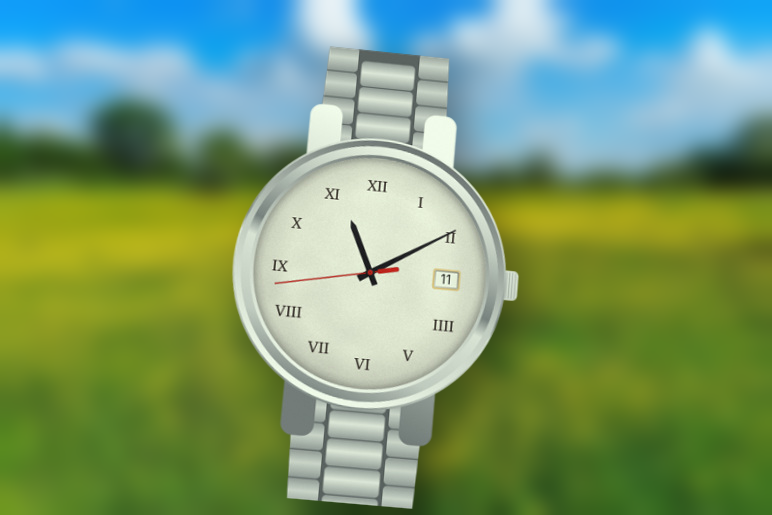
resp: 11,09,43
